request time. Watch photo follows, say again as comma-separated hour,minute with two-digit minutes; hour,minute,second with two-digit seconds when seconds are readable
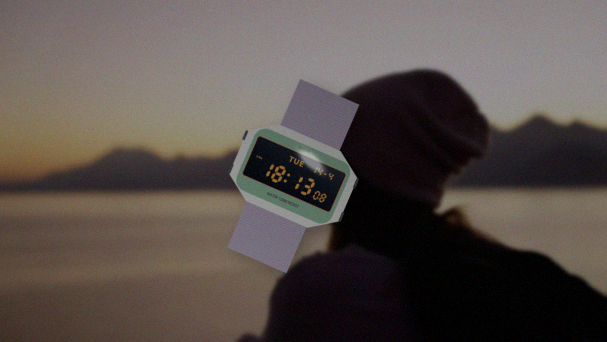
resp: 18,13,08
